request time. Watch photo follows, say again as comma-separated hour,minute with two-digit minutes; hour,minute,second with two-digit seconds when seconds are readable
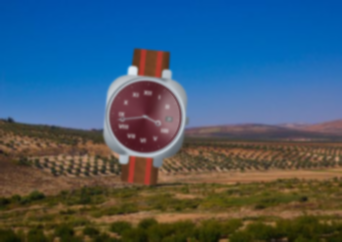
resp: 3,43
